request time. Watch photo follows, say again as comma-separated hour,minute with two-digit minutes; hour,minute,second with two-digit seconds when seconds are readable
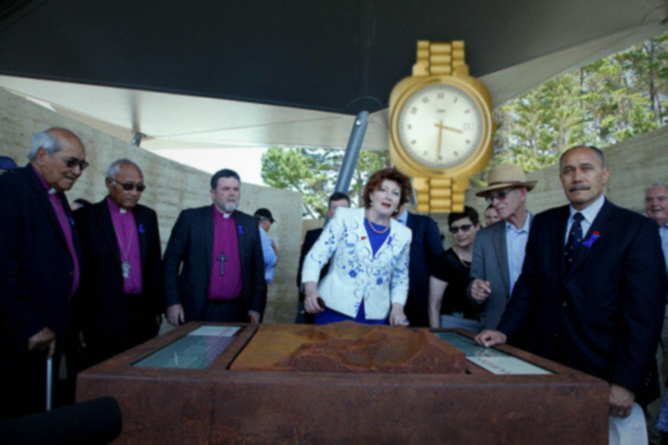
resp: 3,31
